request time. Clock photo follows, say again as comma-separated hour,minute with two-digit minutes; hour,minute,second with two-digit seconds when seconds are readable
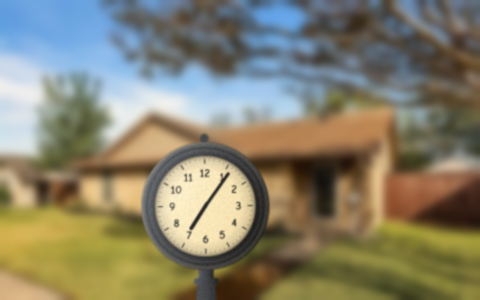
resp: 7,06
